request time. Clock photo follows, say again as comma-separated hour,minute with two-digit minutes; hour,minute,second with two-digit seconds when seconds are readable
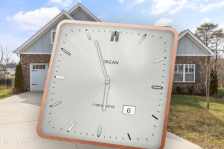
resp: 5,56
